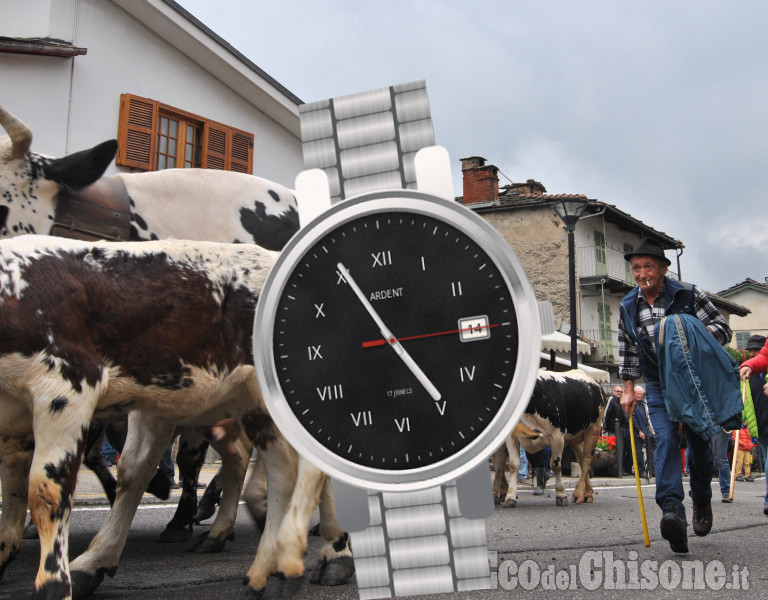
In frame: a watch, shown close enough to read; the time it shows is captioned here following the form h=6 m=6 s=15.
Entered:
h=4 m=55 s=15
